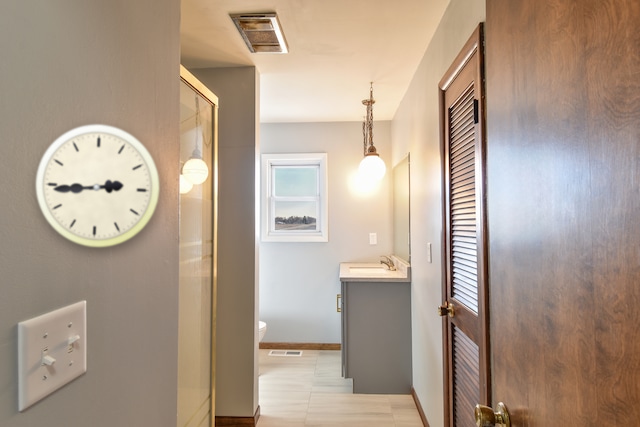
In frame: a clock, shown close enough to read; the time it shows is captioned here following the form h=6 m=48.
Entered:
h=2 m=44
